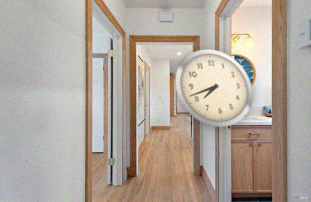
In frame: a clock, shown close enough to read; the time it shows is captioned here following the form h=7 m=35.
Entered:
h=7 m=42
